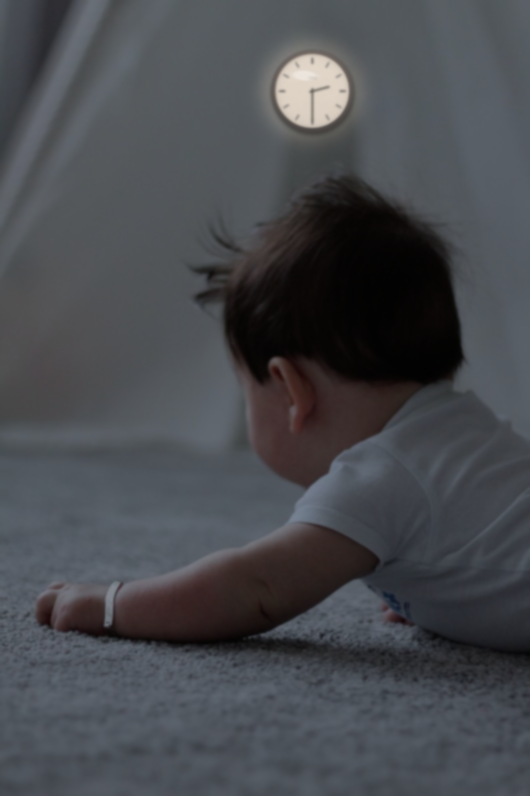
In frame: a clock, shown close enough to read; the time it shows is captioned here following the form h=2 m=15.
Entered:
h=2 m=30
